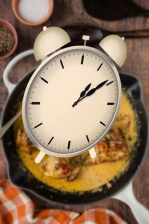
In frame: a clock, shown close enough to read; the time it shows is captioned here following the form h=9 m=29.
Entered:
h=1 m=9
